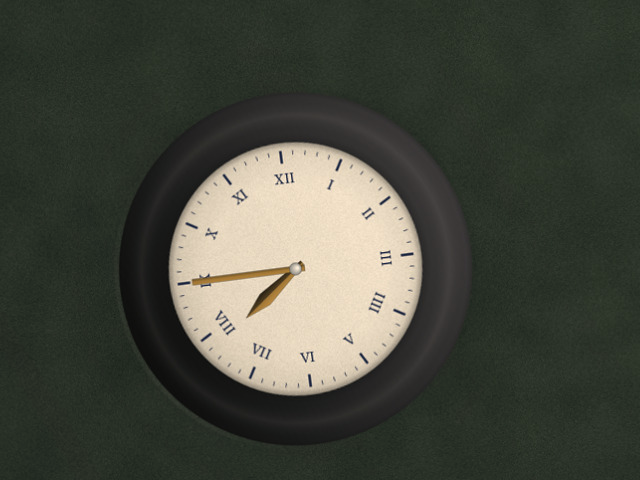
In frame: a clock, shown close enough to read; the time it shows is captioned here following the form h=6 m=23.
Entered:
h=7 m=45
